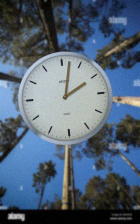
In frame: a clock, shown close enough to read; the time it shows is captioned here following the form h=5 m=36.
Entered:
h=2 m=2
